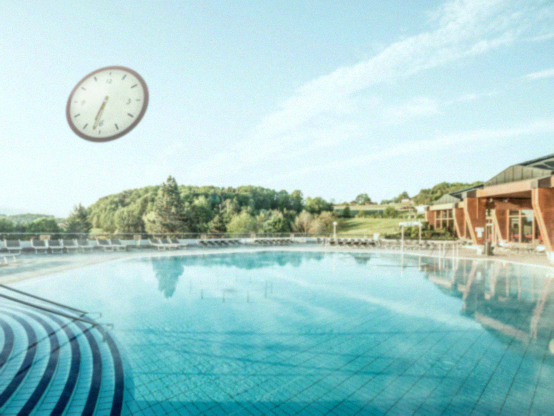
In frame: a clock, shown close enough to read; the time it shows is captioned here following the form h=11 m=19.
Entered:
h=6 m=32
